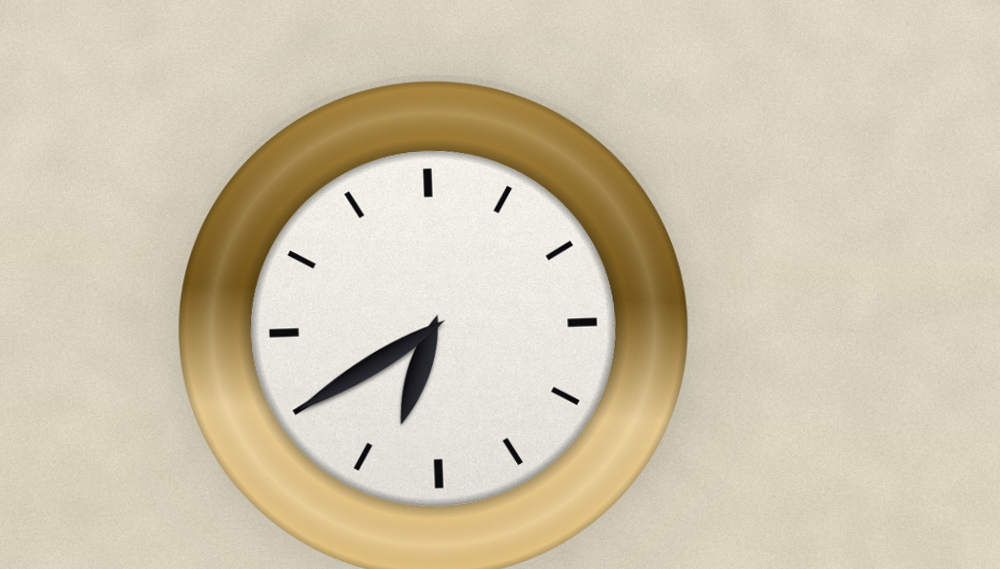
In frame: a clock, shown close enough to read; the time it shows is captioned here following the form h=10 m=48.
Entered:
h=6 m=40
